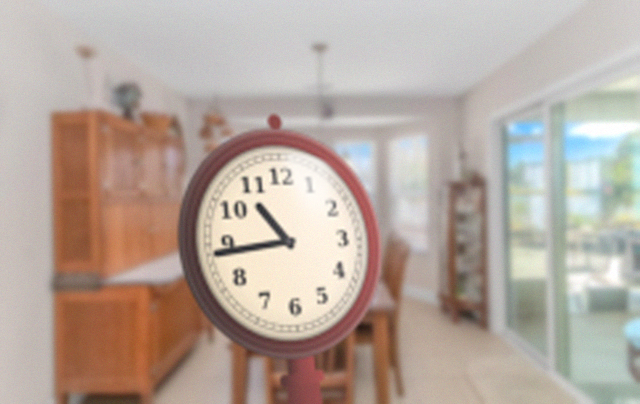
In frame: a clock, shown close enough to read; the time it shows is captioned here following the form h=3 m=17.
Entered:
h=10 m=44
